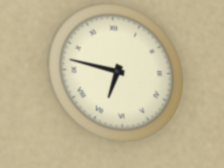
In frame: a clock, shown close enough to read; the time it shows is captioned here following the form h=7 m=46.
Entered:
h=6 m=47
